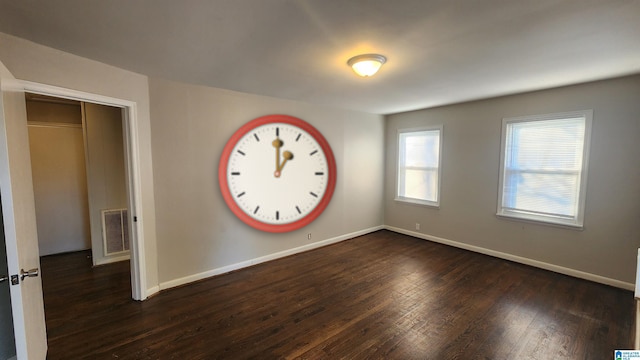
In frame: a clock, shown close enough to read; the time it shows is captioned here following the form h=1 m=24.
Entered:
h=1 m=0
